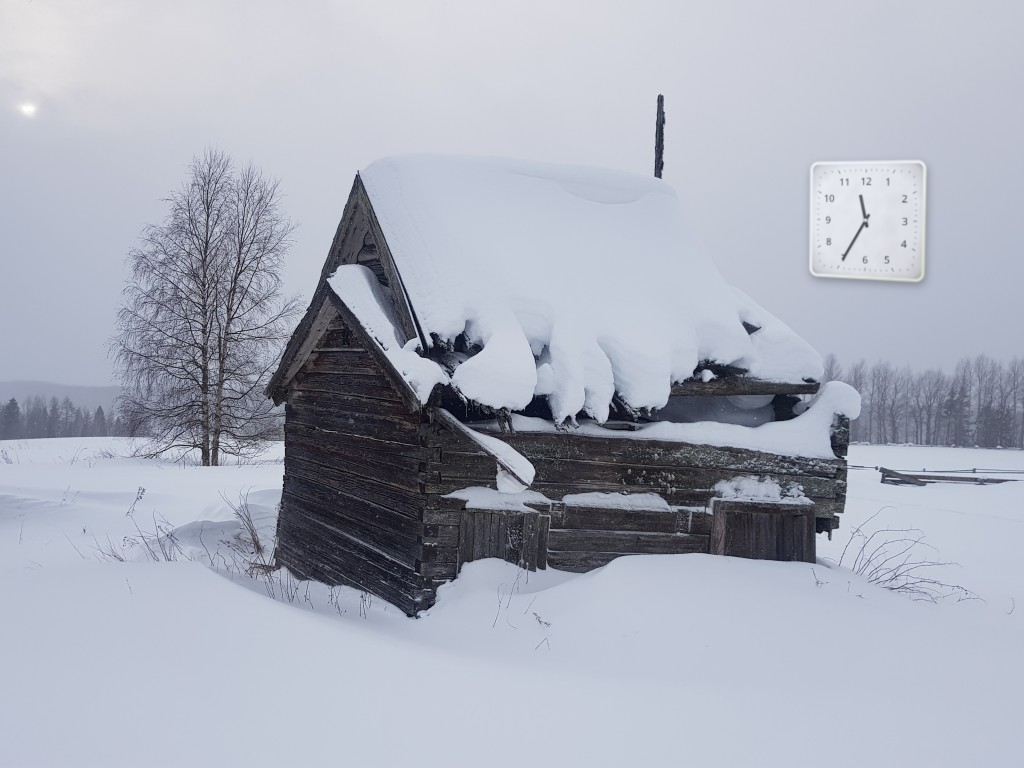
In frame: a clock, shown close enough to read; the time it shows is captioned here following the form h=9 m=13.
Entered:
h=11 m=35
